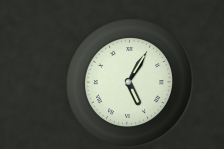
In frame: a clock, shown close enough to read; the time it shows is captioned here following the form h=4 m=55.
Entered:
h=5 m=5
